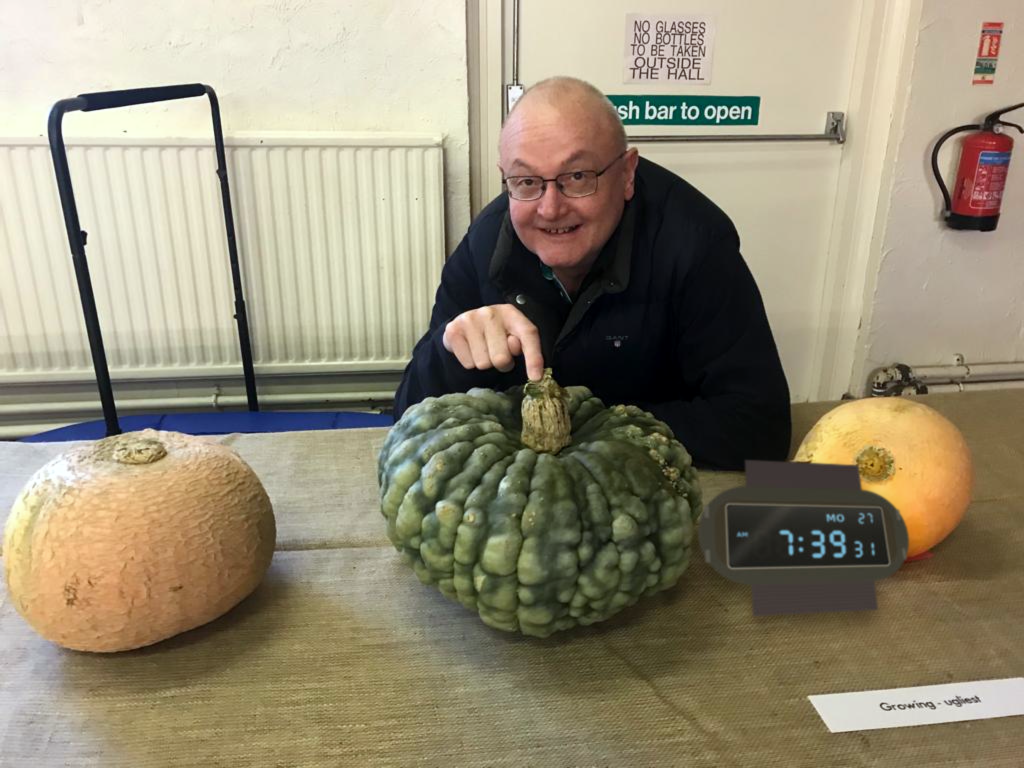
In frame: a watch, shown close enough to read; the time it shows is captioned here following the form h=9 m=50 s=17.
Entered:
h=7 m=39 s=31
